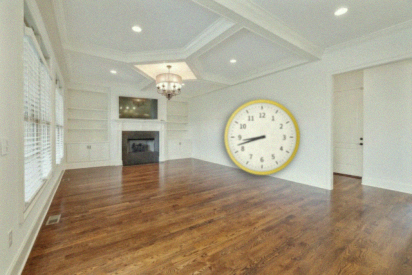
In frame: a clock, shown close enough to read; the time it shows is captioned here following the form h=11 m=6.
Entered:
h=8 m=42
